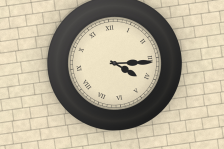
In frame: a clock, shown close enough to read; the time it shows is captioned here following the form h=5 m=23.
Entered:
h=4 m=16
